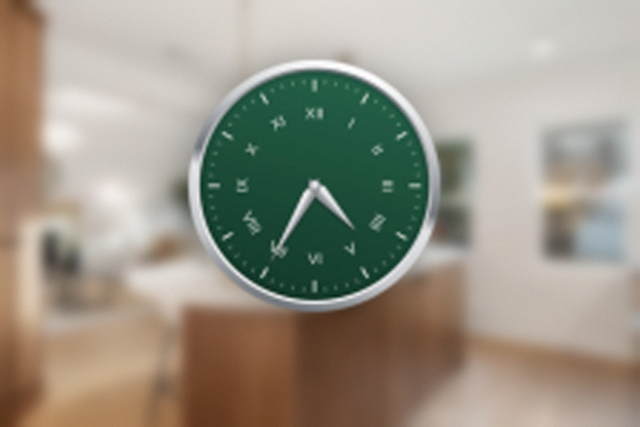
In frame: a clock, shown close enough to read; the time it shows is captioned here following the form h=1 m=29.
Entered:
h=4 m=35
